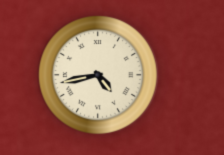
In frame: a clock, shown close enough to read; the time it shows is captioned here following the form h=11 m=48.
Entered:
h=4 m=43
